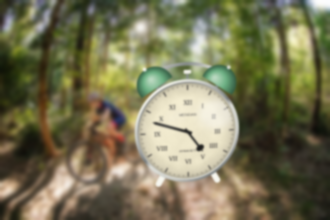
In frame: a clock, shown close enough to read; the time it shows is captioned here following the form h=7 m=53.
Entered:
h=4 m=48
